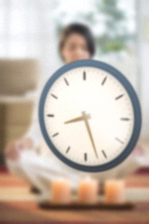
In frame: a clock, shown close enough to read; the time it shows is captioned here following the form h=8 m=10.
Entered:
h=8 m=27
